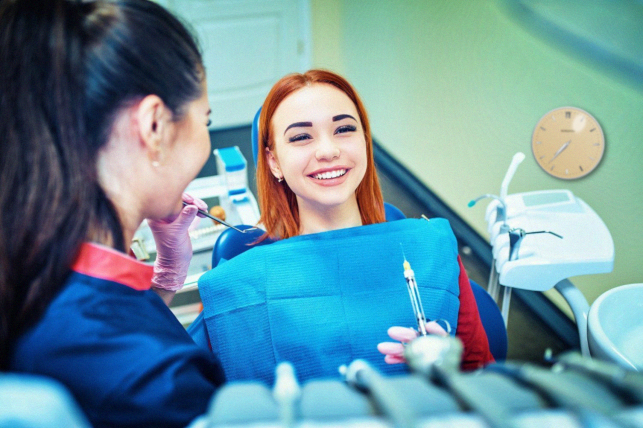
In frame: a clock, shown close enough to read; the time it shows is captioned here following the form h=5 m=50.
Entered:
h=7 m=37
